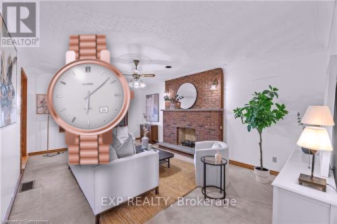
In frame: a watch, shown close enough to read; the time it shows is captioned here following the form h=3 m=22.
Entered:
h=6 m=8
